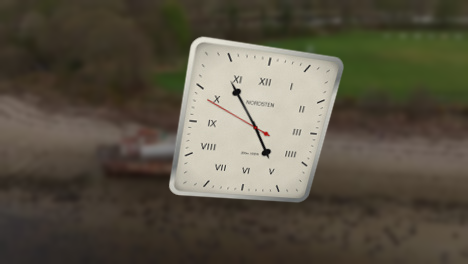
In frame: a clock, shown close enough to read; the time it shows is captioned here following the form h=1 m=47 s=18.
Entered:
h=4 m=53 s=49
